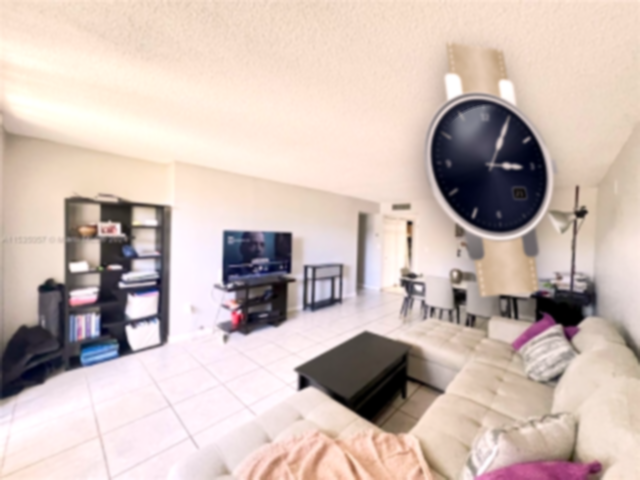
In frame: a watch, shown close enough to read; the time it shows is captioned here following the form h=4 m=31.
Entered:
h=3 m=5
